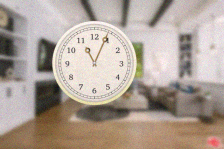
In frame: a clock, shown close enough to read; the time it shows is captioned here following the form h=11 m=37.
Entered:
h=11 m=4
